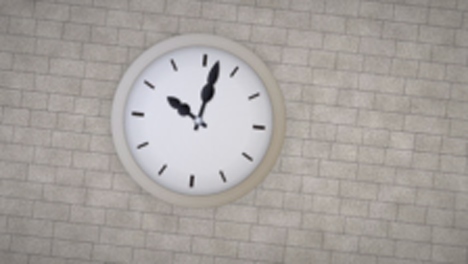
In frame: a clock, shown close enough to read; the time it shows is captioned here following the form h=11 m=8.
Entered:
h=10 m=2
